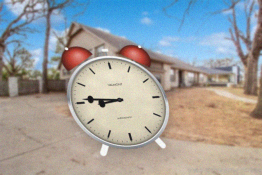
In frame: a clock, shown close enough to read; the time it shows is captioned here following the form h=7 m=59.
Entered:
h=8 m=46
